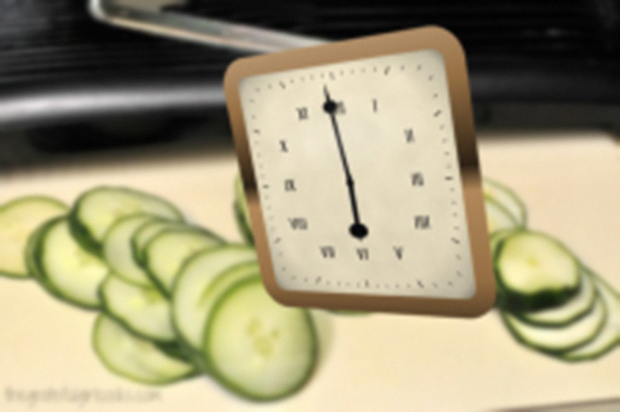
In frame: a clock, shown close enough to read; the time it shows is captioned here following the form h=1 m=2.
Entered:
h=5 m=59
